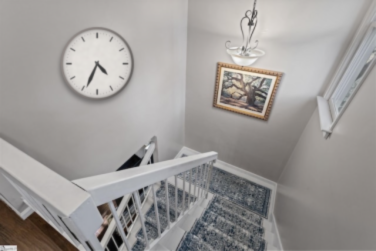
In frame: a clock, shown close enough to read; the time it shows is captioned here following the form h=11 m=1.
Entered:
h=4 m=34
